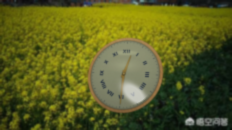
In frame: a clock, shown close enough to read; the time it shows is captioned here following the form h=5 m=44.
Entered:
h=12 m=30
